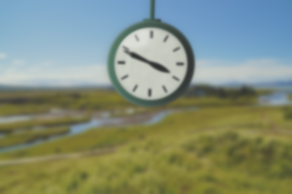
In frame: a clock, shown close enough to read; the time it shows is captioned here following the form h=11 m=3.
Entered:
h=3 m=49
